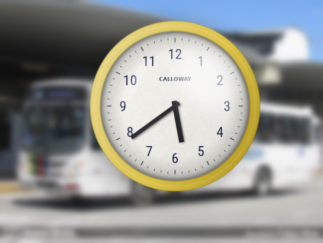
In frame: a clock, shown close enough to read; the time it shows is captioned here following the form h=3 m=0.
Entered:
h=5 m=39
